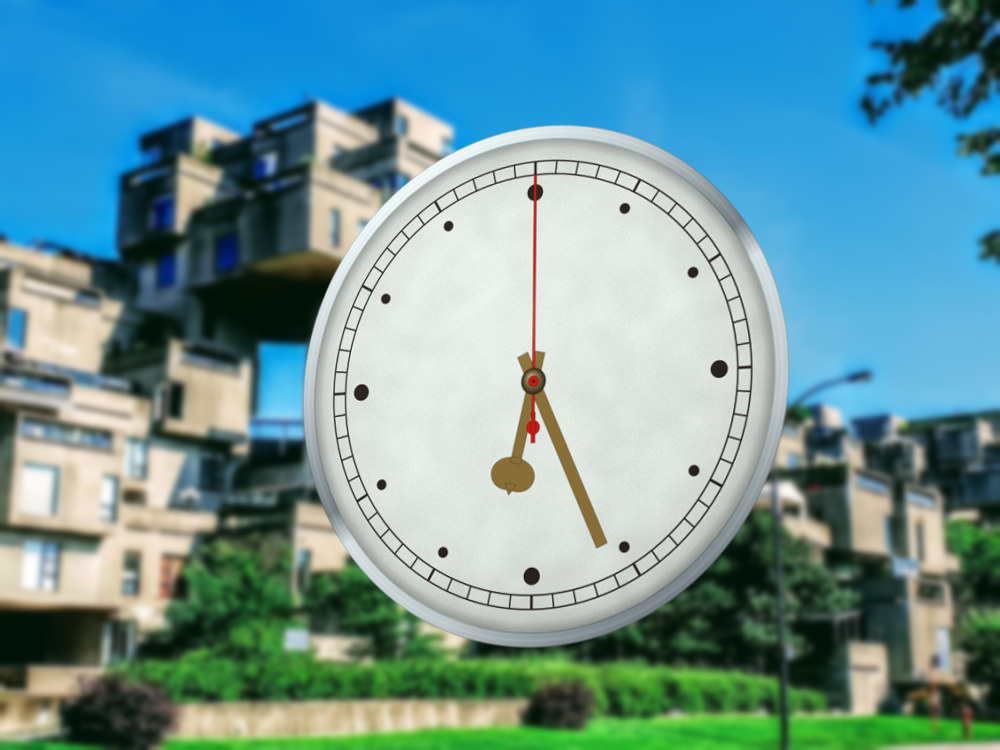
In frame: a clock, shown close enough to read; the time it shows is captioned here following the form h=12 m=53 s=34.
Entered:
h=6 m=26 s=0
